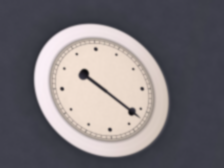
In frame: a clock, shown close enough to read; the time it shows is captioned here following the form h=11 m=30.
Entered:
h=10 m=22
